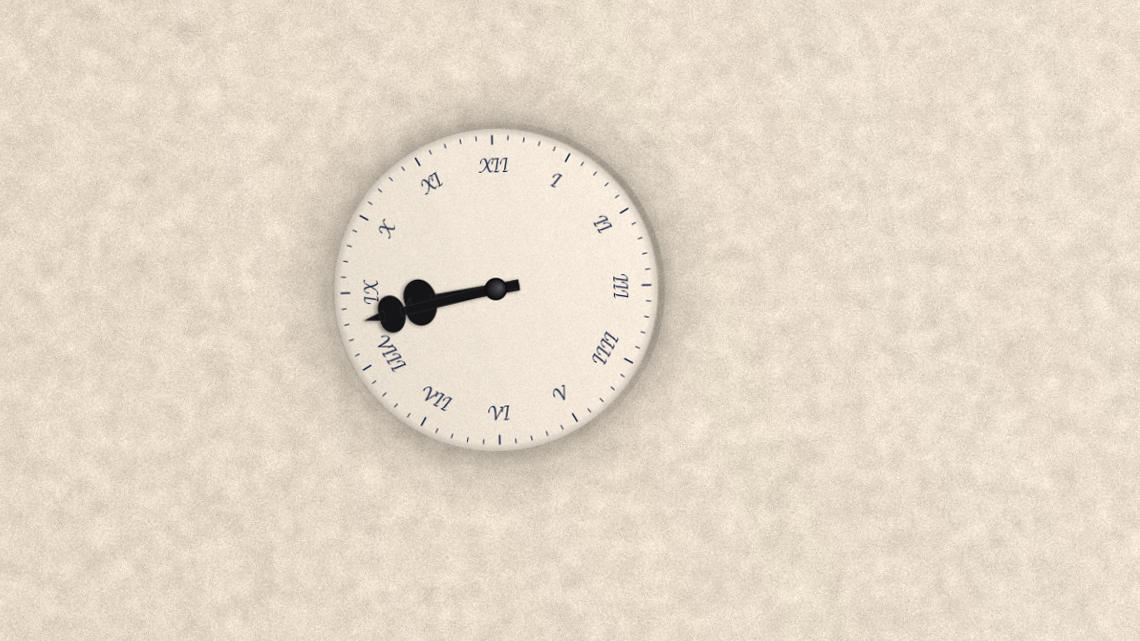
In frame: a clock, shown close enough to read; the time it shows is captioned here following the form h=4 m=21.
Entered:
h=8 m=43
